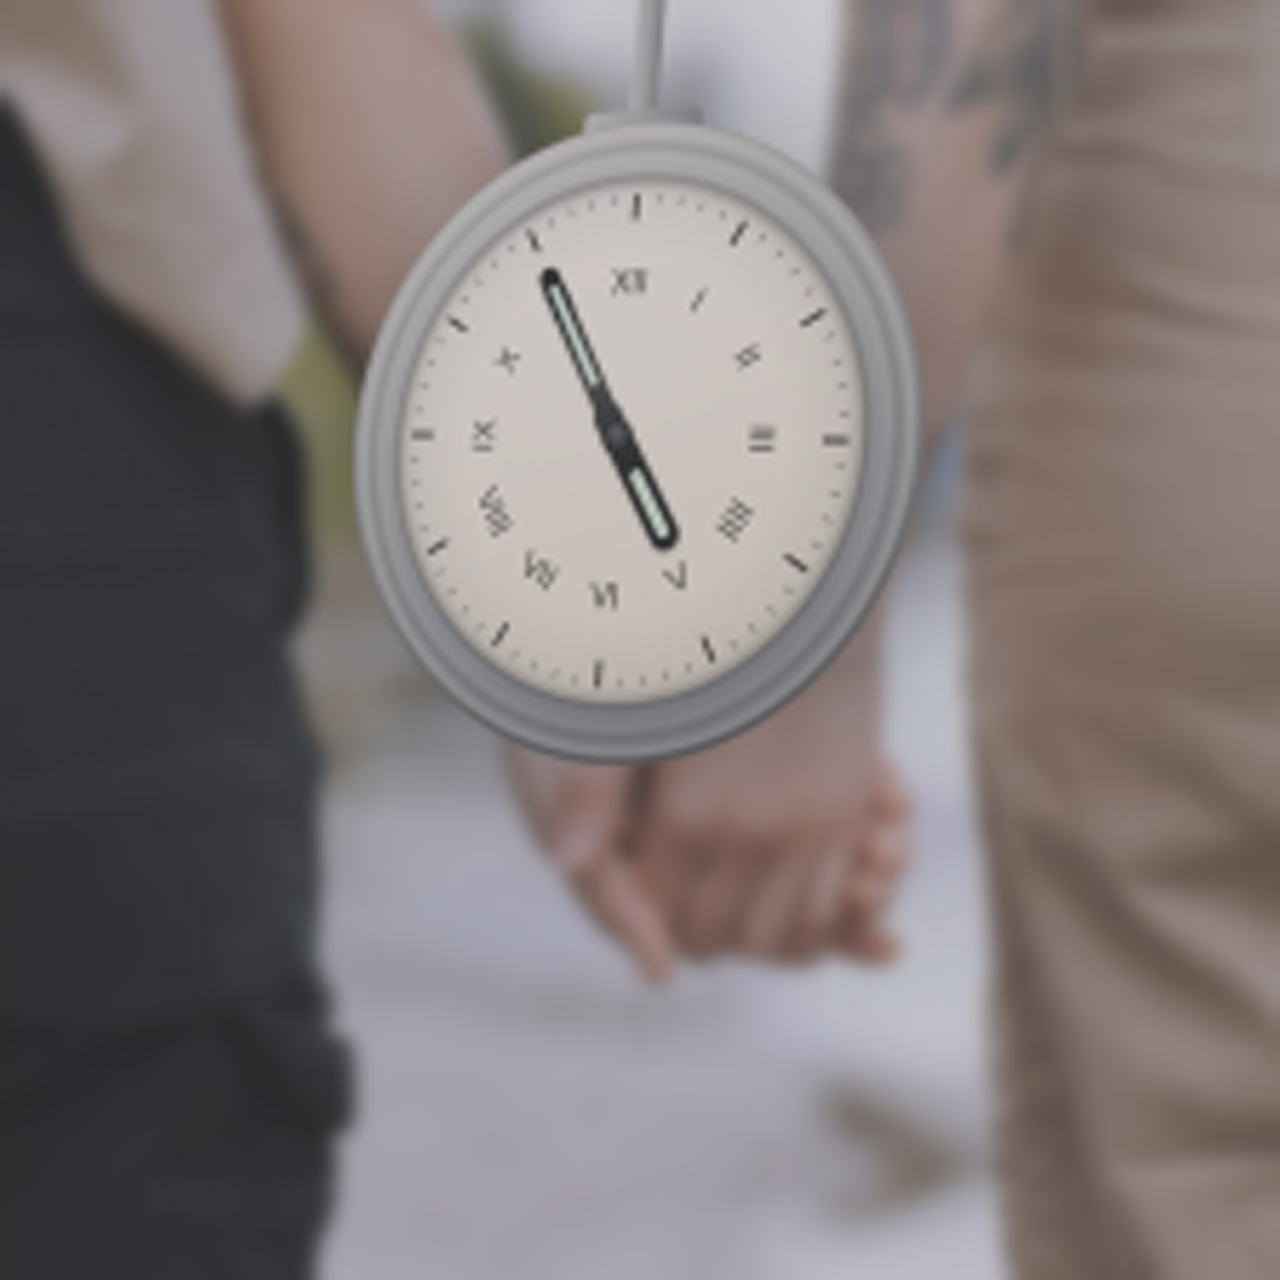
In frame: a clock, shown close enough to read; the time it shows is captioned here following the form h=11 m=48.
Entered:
h=4 m=55
